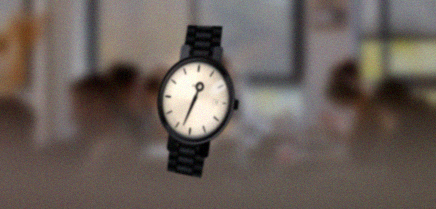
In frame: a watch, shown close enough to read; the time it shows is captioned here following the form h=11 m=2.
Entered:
h=12 m=33
